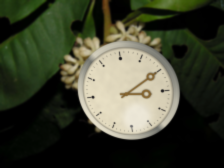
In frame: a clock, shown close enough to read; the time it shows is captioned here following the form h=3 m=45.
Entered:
h=3 m=10
